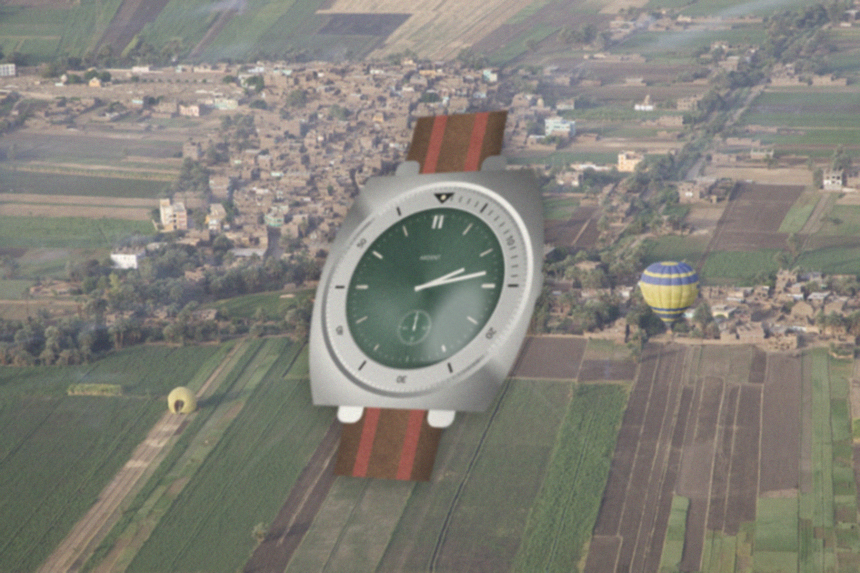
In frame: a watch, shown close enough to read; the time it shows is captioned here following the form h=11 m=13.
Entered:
h=2 m=13
